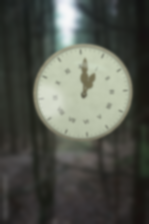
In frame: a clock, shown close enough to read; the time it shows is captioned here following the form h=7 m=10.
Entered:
h=1 m=1
